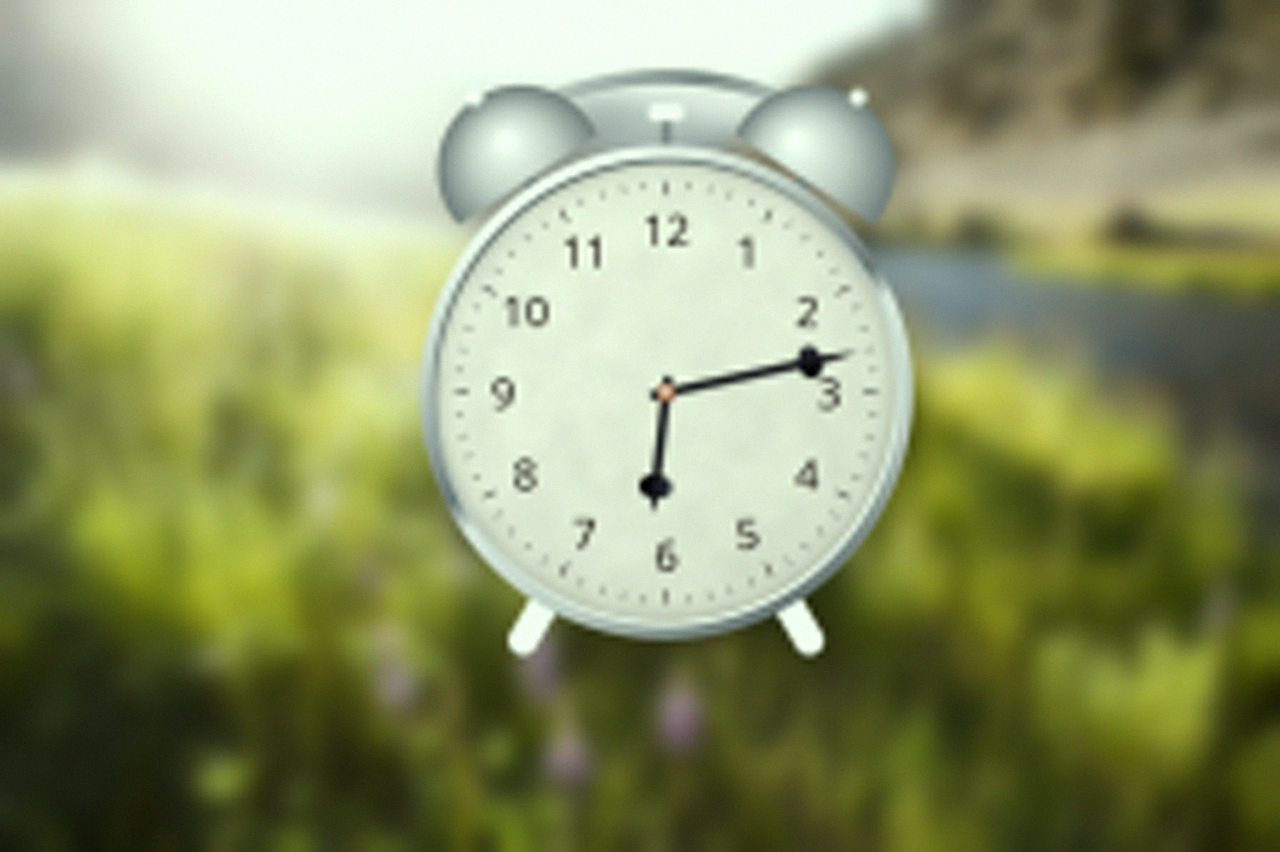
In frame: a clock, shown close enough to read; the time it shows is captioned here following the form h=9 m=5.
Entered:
h=6 m=13
